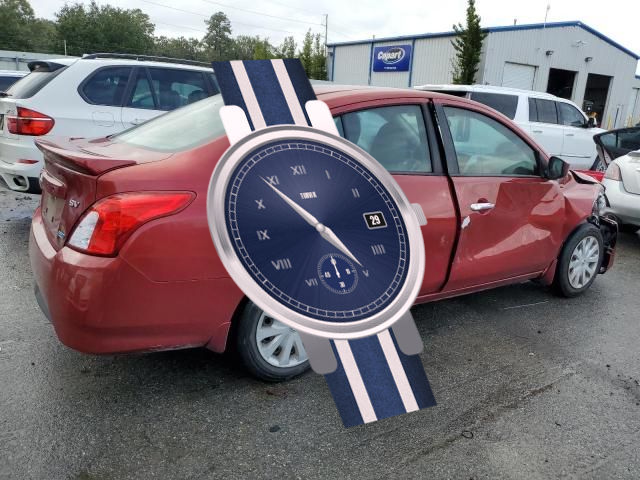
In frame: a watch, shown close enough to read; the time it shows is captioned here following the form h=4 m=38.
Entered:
h=4 m=54
